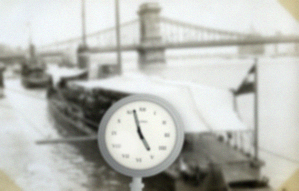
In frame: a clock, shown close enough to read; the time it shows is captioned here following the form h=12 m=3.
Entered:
h=4 m=57
